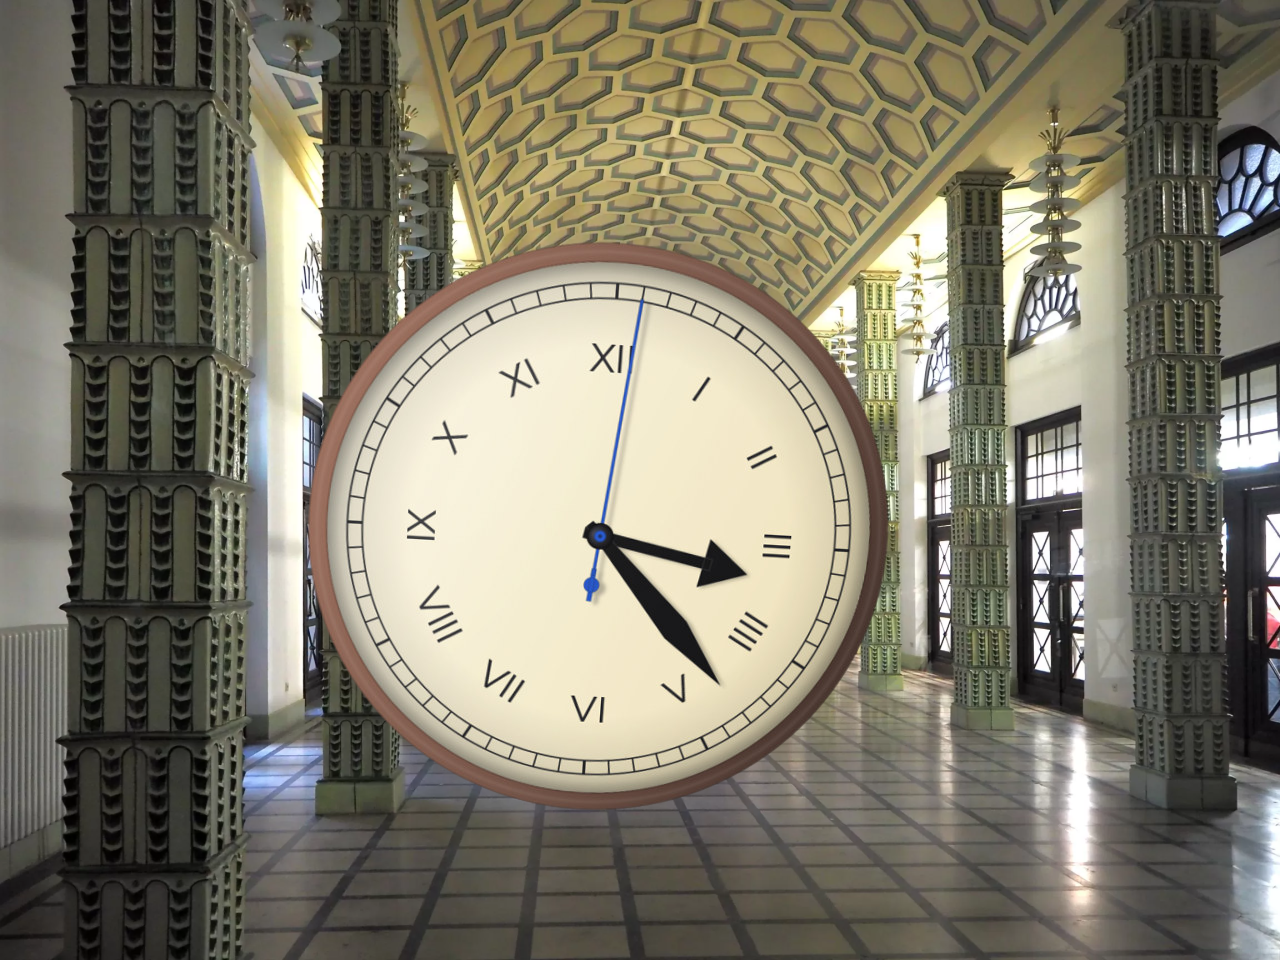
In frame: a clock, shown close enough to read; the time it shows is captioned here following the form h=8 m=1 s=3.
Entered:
h=3 m=23 s=1
